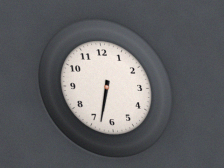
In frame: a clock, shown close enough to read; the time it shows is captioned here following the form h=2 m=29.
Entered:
h=6 m=33
